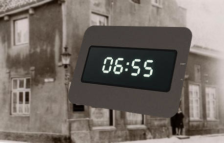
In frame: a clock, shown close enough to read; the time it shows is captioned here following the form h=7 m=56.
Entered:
h=6 m=55
